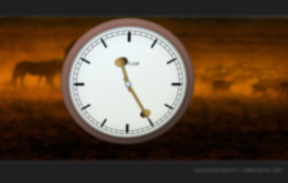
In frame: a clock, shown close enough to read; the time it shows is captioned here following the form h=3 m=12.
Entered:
h=11 m=25
